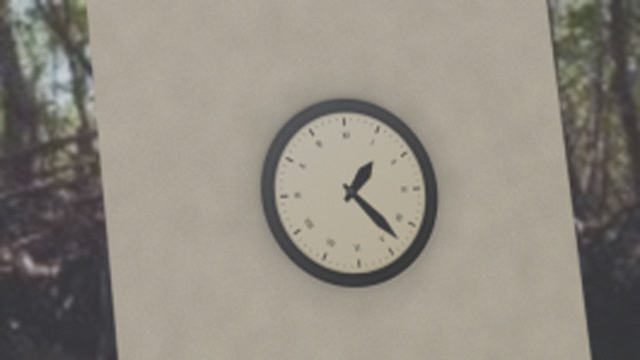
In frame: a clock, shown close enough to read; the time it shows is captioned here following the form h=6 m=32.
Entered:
h=1 m=23
